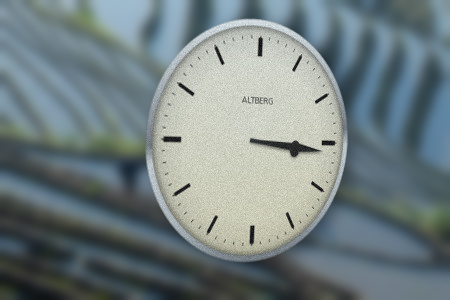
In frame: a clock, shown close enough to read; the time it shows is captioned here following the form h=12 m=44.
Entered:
h=3 m=16
